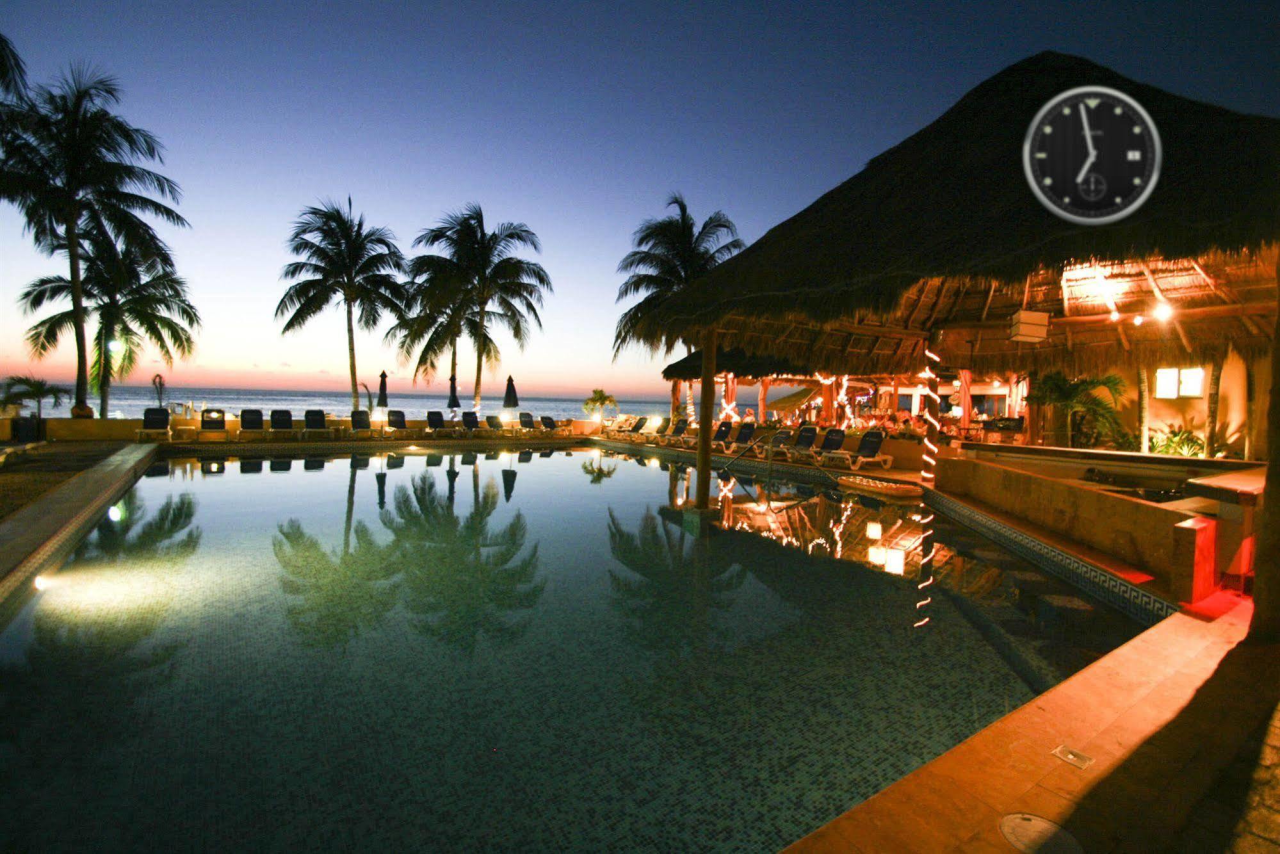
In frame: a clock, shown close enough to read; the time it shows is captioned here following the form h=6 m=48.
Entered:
h=6 m=58
